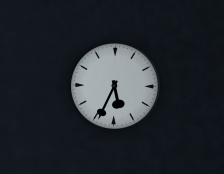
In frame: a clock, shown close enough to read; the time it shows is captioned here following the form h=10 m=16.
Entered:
h=5 m=34
